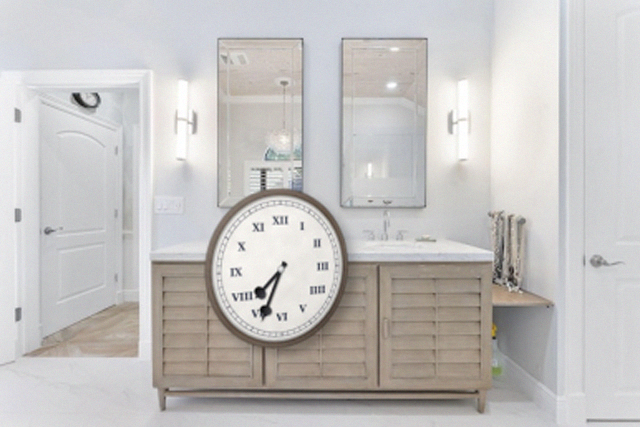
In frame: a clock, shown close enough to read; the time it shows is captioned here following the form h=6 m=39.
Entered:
h=7 m=34
